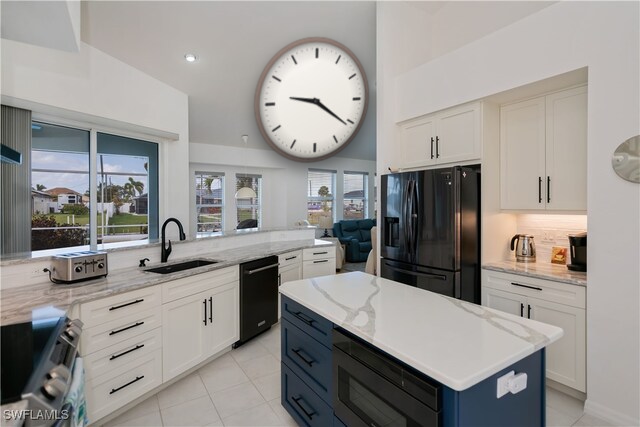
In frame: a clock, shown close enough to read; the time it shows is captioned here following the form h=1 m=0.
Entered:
h=9 m=21
